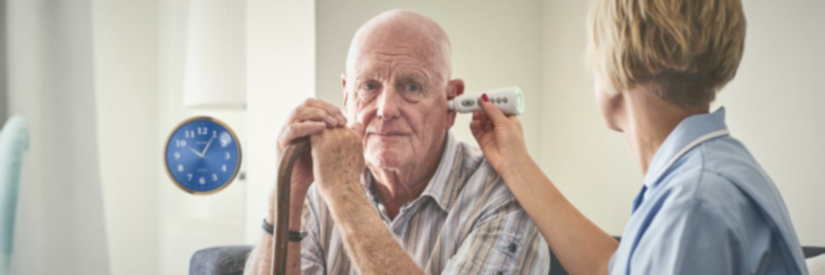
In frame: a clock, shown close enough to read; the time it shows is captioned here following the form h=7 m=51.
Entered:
h=10 m=5
